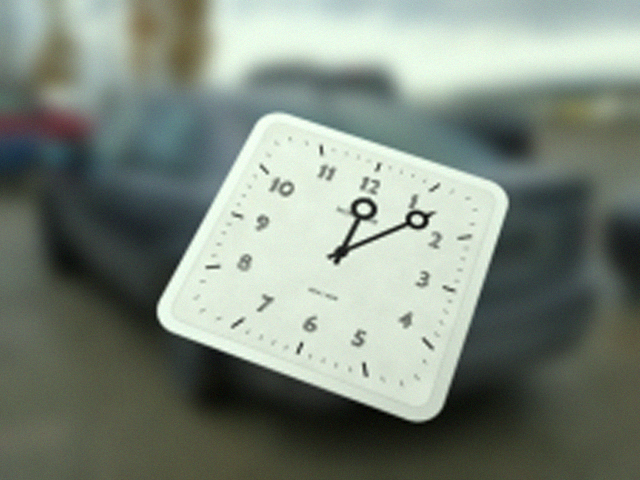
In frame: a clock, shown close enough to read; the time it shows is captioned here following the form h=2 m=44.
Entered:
h=12 m=7
